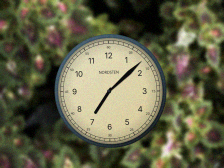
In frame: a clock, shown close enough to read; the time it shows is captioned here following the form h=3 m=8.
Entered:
h=7 m=8
